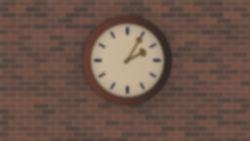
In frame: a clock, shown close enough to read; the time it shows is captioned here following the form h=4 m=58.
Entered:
h=2 m=5
